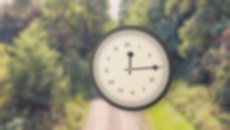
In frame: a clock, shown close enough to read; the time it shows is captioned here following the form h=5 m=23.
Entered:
h=12 m=15
